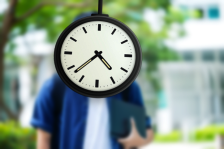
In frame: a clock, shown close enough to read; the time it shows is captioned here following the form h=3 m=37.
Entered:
h=4 m=38
